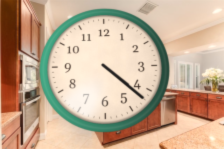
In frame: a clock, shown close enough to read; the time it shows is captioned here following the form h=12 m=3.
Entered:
h=4 m=22
